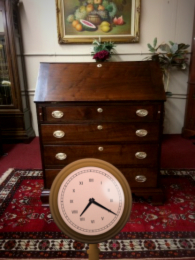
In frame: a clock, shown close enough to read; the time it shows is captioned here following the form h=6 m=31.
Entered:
h=7 m=20
